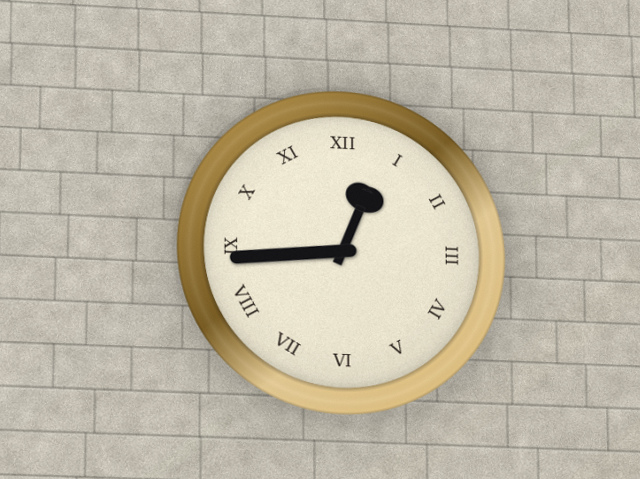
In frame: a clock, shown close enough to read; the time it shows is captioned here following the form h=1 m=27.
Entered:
h=12 m=44
